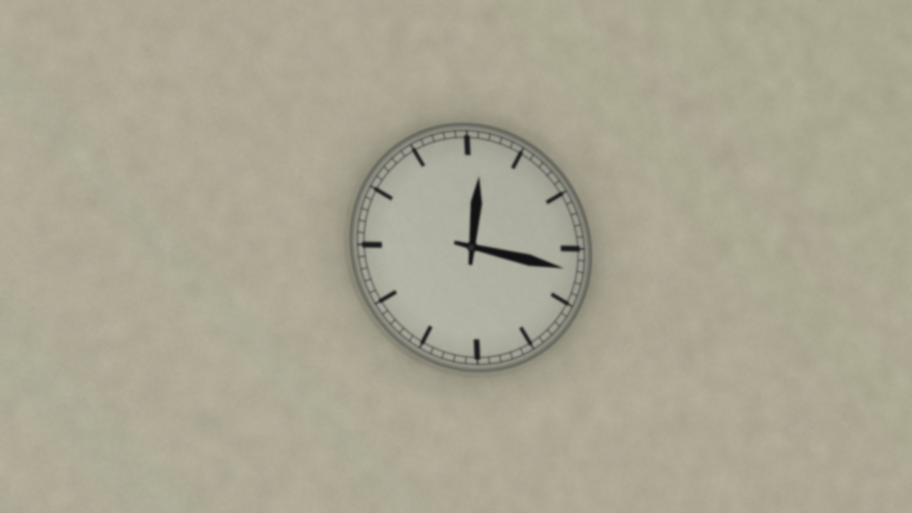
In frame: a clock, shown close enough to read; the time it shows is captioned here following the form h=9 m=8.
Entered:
h=12 m=17
